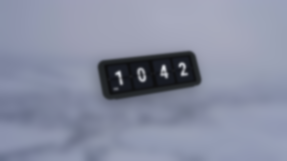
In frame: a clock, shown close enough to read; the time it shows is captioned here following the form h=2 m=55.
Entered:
h=10 m=42
